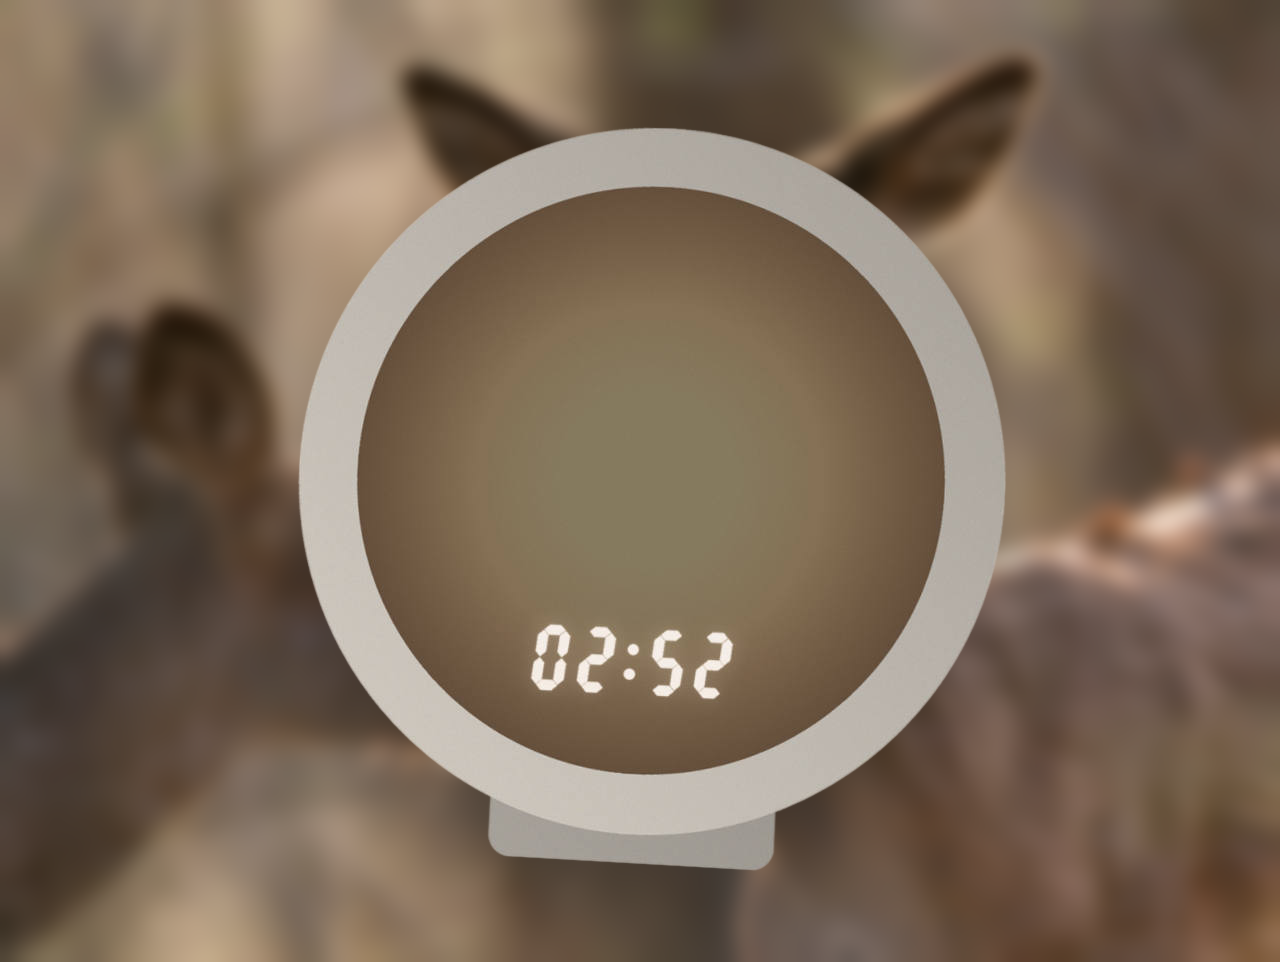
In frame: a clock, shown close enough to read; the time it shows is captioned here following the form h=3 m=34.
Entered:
h=2 m=52
